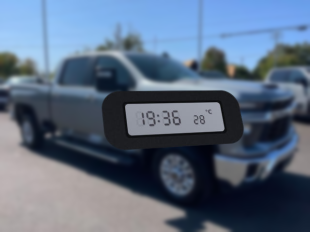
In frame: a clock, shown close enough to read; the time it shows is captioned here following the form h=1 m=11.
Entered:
h=19 m=36
